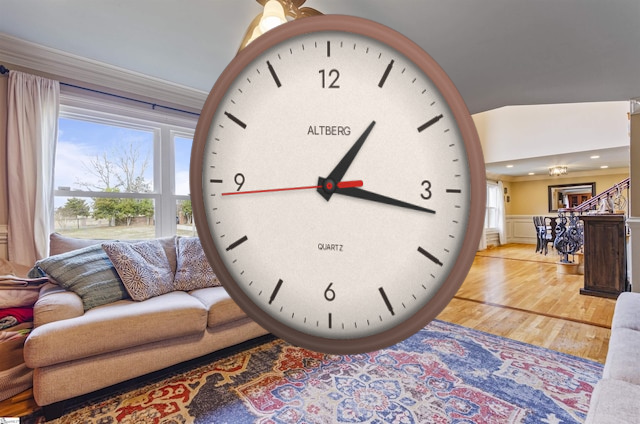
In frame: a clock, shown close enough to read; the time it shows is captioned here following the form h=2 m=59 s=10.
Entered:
h=1 m=16 s=44
